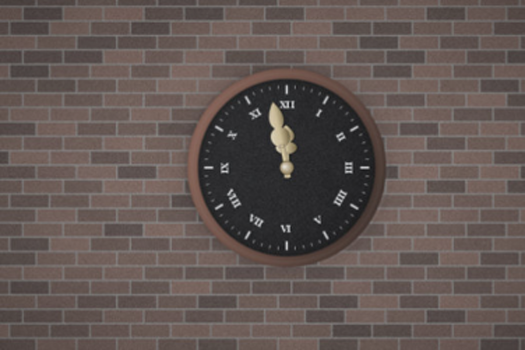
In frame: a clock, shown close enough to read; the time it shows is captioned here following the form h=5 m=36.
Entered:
h=11 m=58
